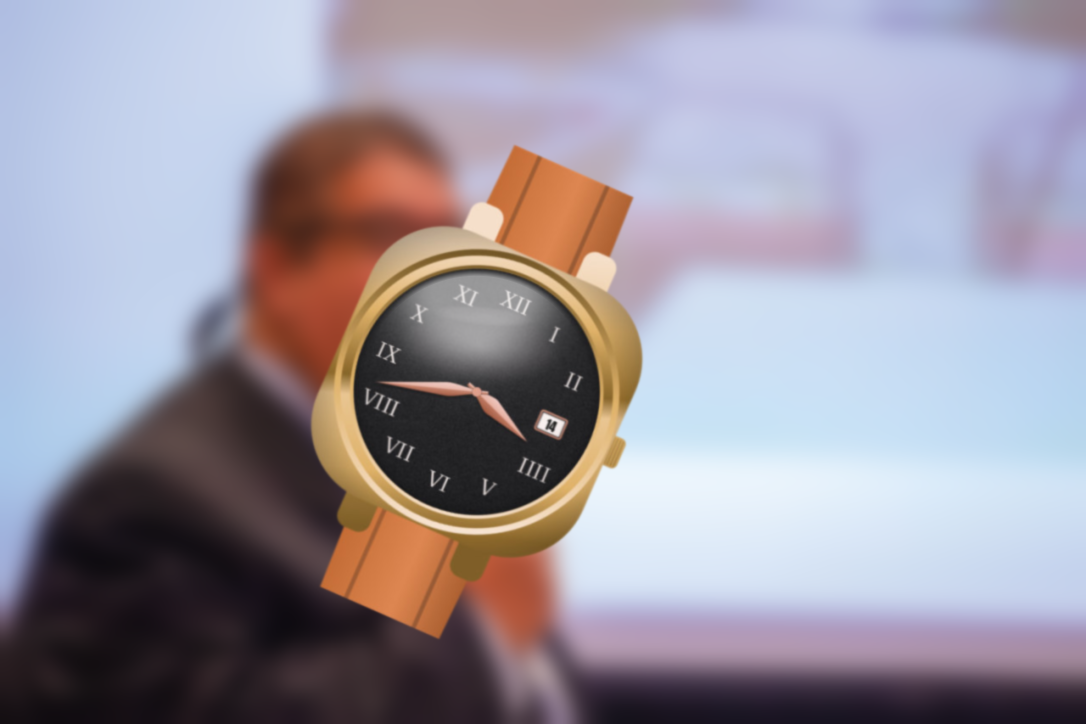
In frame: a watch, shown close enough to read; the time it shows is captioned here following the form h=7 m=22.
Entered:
h=3 m=42
